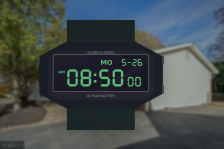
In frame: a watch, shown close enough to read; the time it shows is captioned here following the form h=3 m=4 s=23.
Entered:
h=8 m=50 s=0
